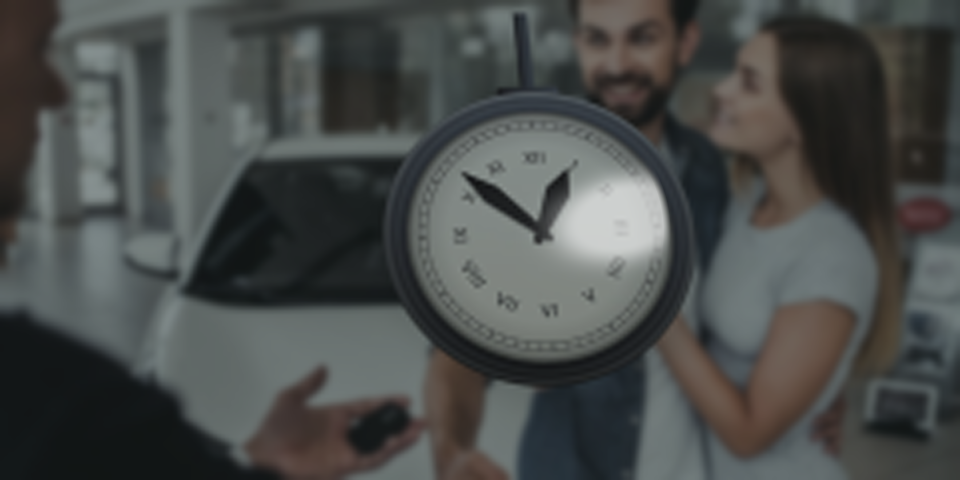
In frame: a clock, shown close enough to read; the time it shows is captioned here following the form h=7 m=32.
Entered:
h=12 m=52
